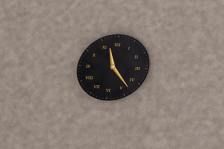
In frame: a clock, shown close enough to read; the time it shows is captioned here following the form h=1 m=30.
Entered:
h=11 m=23
